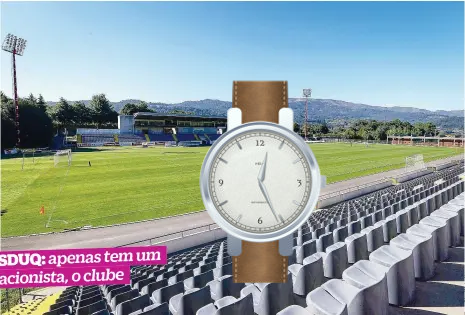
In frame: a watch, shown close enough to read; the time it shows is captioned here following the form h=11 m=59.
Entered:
h=12 m=26
